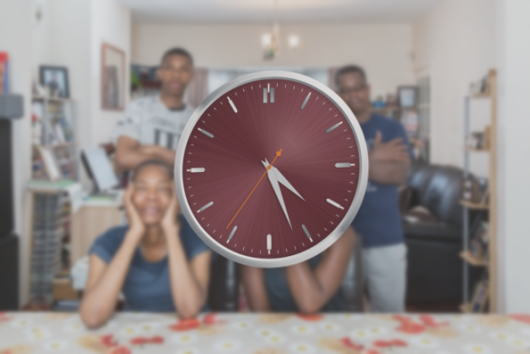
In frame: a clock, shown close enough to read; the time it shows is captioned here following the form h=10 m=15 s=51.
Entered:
h=4 m=26 s=36
